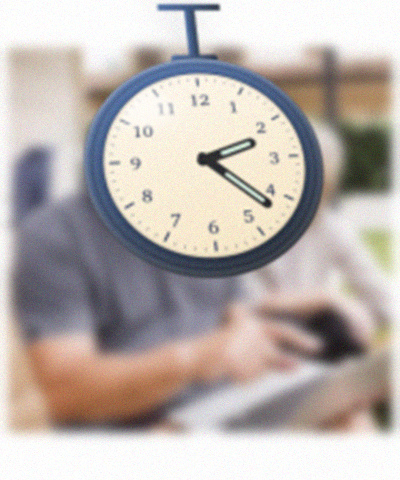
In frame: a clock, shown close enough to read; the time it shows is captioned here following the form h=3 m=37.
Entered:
h=2 m=22
